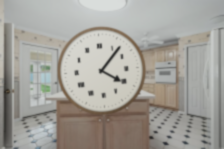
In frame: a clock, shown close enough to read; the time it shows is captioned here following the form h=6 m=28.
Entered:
h=4 m=7
